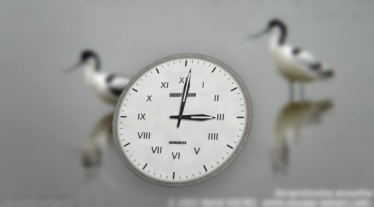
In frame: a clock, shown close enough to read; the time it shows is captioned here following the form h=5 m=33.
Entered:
h=3 m=1
